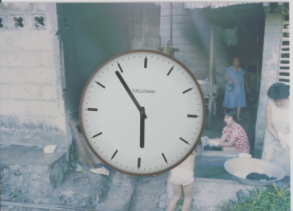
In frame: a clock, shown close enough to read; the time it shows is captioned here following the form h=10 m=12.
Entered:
h=5 m=54
